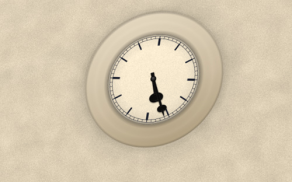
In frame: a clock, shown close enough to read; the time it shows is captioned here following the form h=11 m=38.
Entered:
h=5 m=26
